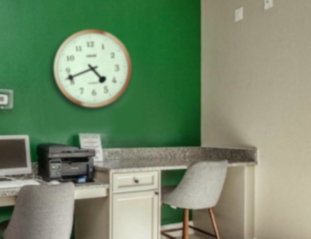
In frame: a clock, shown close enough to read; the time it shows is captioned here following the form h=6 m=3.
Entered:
h=4 m=42
